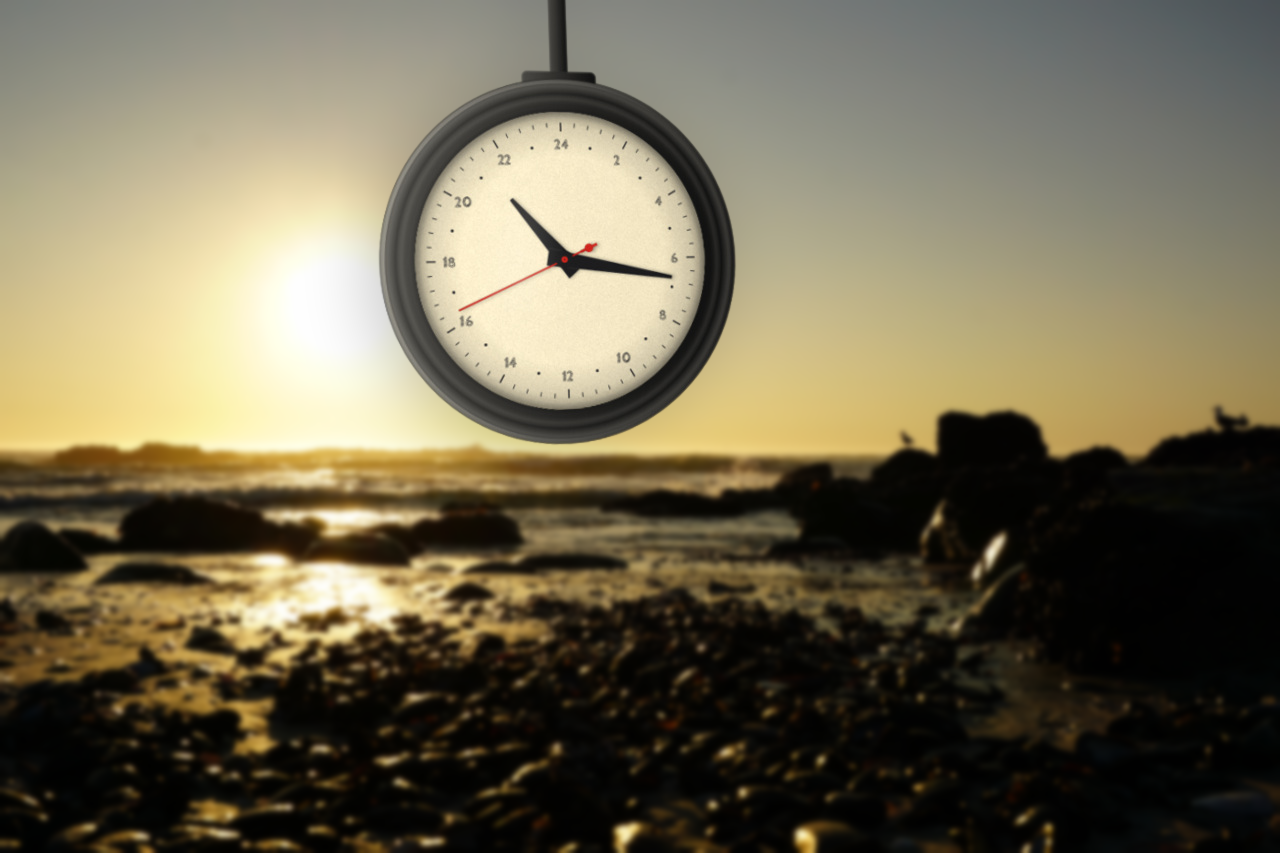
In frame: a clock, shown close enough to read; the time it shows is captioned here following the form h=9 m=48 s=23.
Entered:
h=21 m=16 s=41
